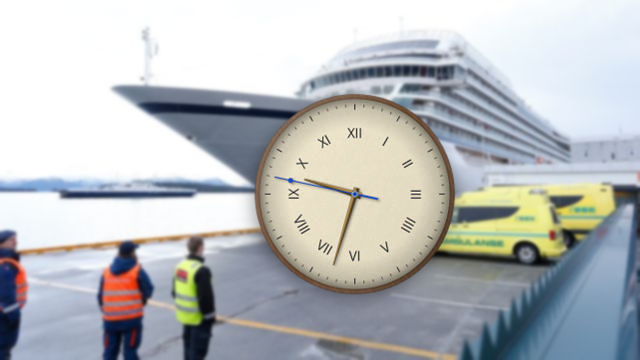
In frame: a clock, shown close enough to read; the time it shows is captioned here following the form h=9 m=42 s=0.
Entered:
h=9 m=32 s=47
